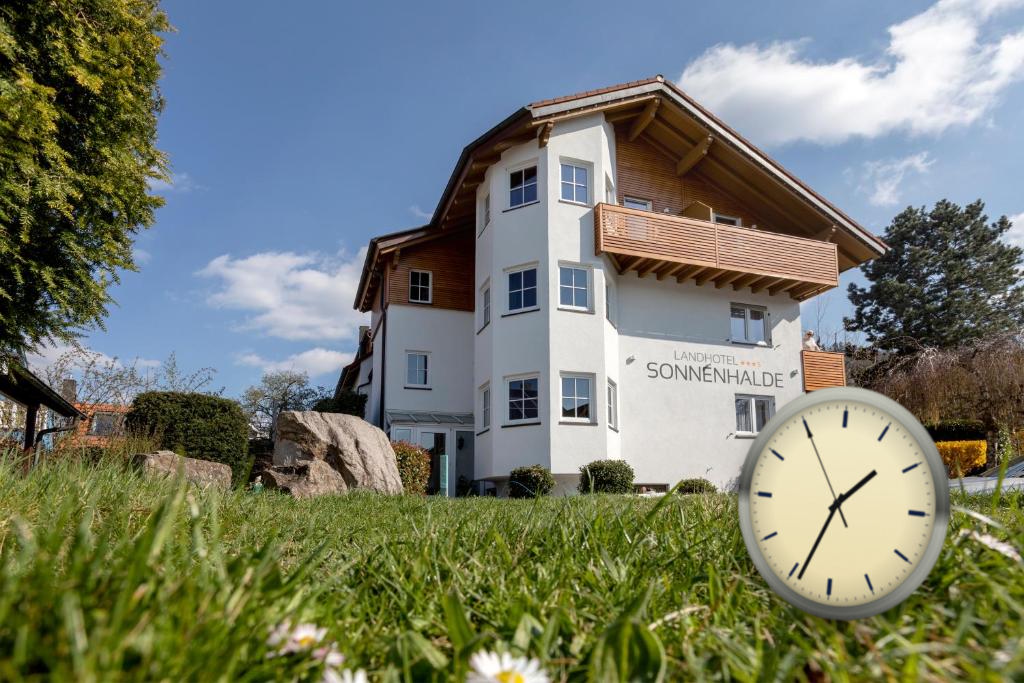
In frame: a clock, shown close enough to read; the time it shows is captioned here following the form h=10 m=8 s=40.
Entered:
h=1 m=33 s=55
